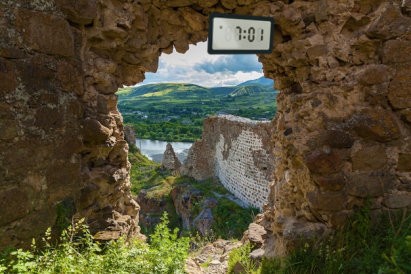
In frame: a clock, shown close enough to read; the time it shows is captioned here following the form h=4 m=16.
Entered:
h=7 m=1
